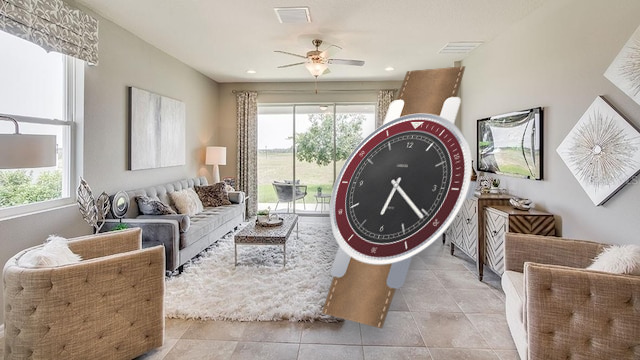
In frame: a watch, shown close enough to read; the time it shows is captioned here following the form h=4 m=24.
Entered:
h=6 m=21
